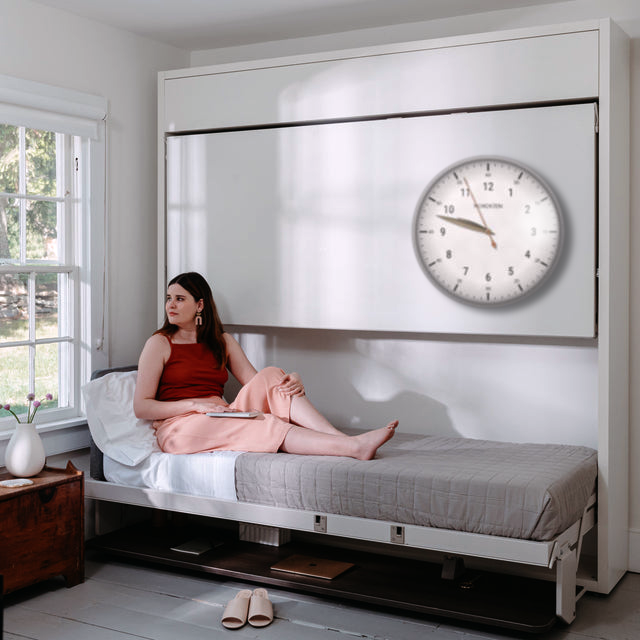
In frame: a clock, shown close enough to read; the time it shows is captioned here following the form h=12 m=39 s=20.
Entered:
h=9 m=47 s=56
